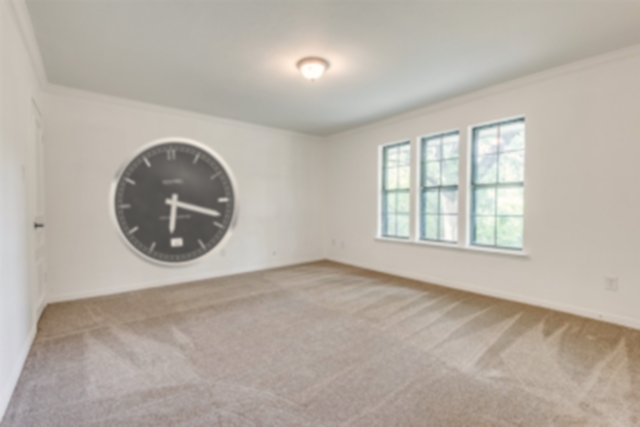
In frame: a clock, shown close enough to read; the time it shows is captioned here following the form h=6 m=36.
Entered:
h=6 m=18
